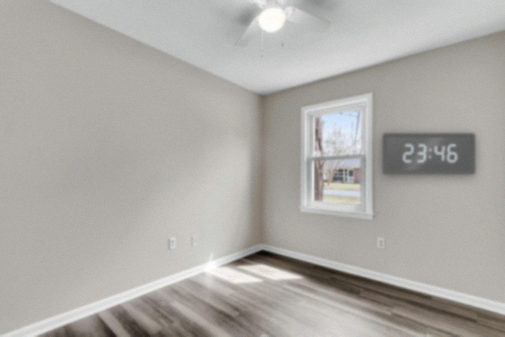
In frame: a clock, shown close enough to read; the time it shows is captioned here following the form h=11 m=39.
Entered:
h=23 m=46
